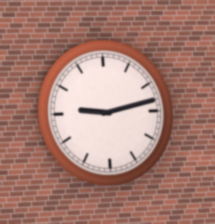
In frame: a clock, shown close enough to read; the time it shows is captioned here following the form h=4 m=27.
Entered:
h=9 m=13
